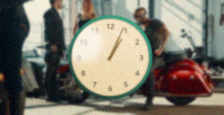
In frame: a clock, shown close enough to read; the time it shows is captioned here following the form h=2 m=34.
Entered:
h=1 m=4
